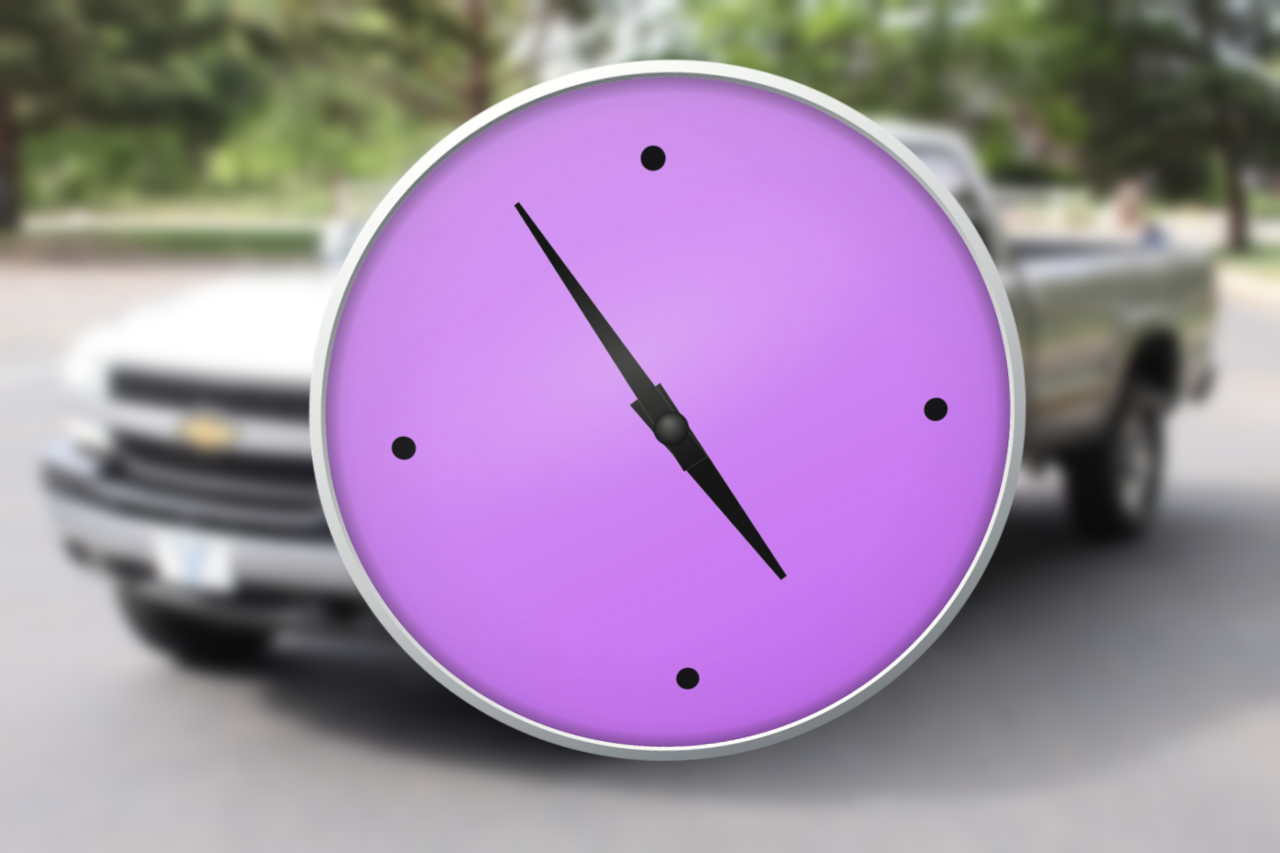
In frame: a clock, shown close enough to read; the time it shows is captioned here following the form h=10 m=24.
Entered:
h=4 m=55
